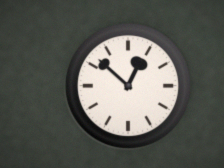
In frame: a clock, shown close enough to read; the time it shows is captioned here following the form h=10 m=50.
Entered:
h=12 m=52
